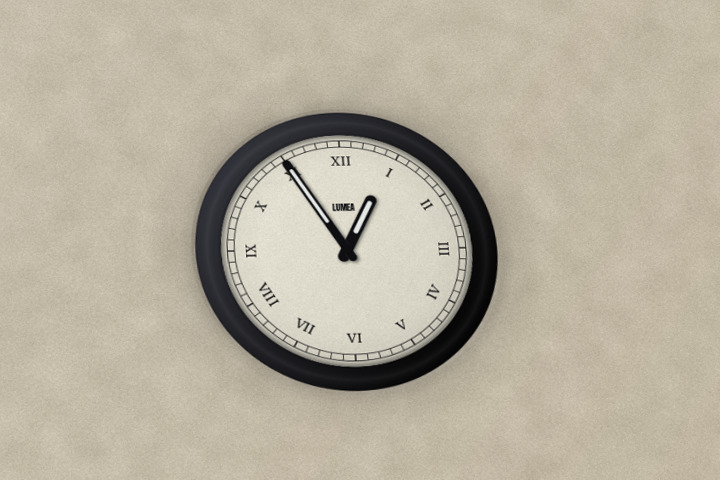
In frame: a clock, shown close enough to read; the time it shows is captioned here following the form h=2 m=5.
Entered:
h=12 m=55
